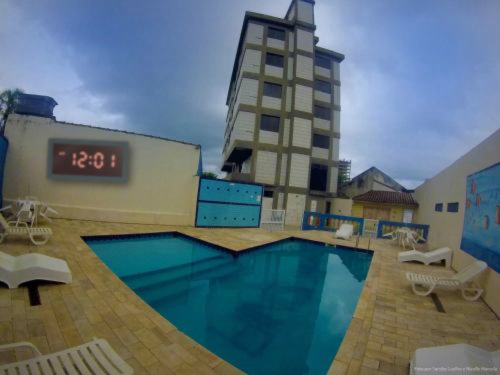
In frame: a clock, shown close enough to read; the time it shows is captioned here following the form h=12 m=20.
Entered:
h=12 m=1
